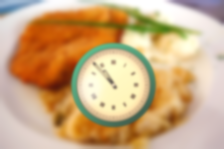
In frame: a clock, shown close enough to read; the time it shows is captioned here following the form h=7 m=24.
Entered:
h=10 m=53
